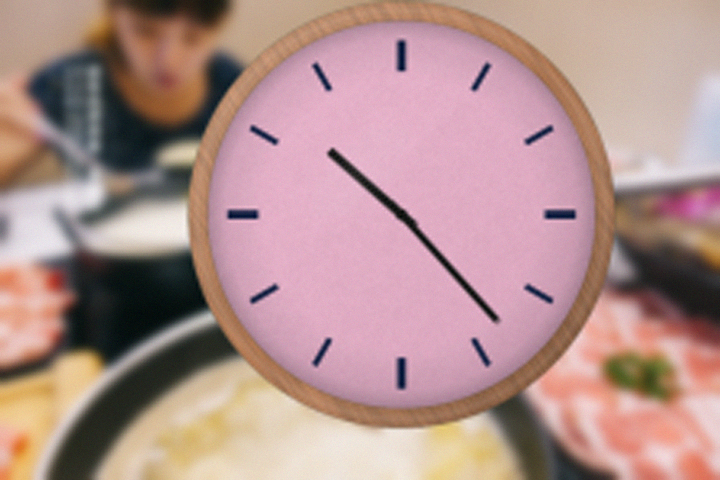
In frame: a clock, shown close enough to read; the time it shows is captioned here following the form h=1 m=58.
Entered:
h=10 m=23
